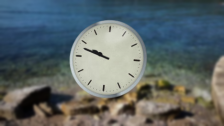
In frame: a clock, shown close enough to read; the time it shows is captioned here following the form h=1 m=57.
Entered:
h=9 m=48
